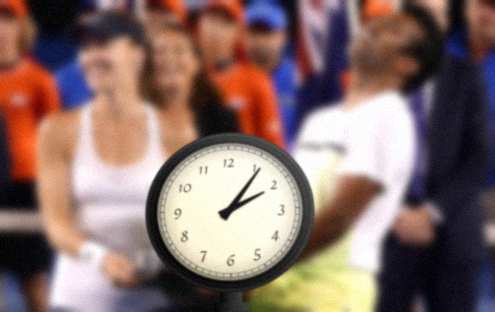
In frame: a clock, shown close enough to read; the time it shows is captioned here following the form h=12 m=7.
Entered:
h=2 m=6
